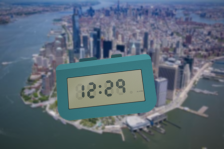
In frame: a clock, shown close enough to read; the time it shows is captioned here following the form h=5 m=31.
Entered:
h=12 m=29
